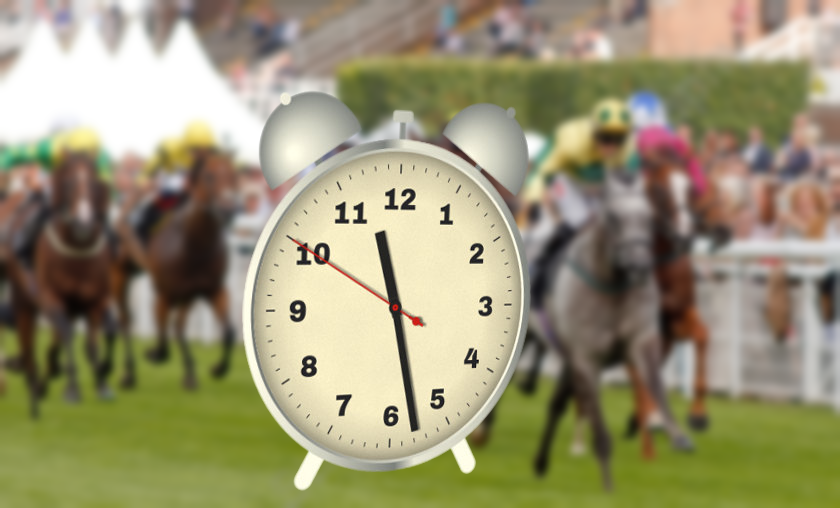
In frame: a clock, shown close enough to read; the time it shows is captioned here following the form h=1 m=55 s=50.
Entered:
h=11 m=27 s=50
